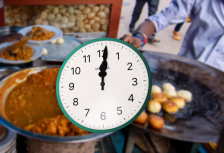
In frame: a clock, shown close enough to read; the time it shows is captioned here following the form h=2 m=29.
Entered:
h=12 m=1
